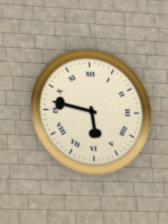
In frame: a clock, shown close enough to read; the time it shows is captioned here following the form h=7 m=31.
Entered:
h=5 m=47
